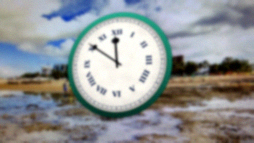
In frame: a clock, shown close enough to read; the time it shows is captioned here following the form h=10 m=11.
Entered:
h=11 m=51
